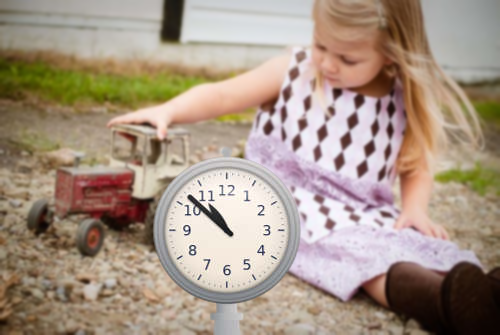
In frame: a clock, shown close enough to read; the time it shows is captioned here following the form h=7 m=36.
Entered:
h=10 m=52
